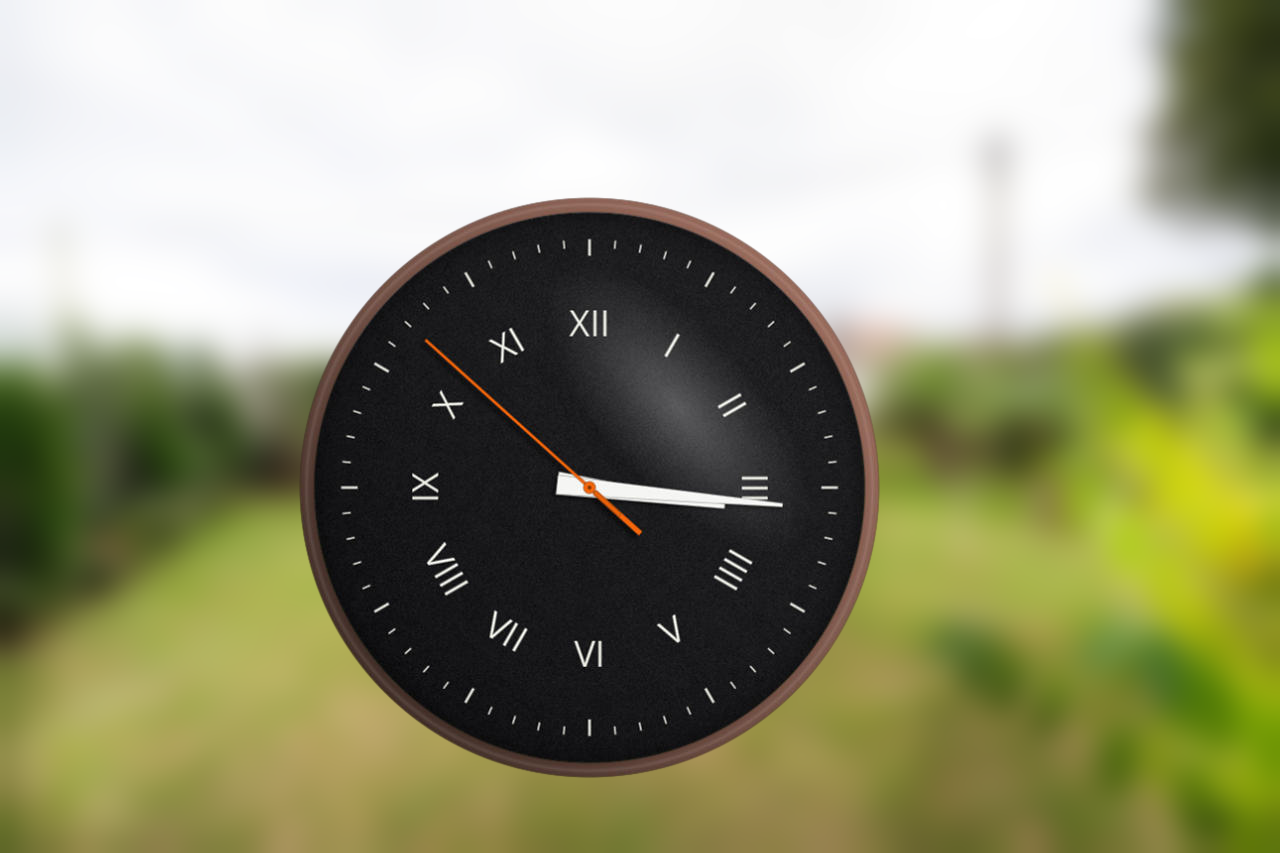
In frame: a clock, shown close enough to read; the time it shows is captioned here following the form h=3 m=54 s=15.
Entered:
h=3 m=15 s=52
